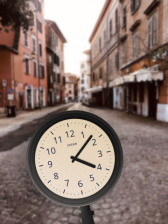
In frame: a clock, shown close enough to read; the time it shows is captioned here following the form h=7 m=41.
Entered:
h=4 m=8
